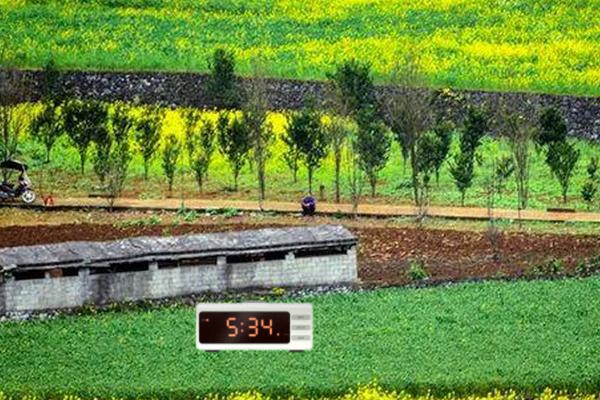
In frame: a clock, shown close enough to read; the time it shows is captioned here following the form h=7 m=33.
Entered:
h=5 m=34
